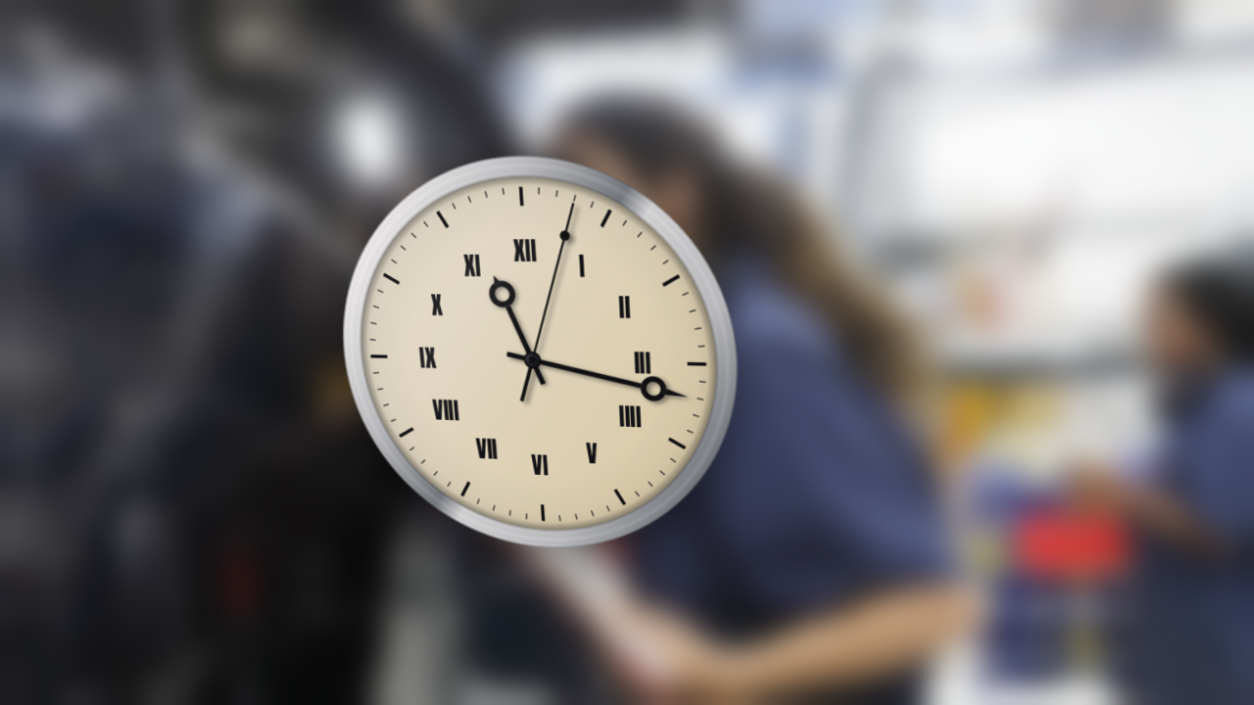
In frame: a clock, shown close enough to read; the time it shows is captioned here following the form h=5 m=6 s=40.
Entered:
h=11 m=17 s=3
